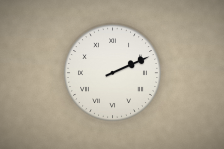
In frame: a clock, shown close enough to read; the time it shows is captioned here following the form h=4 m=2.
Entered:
h=2 m=11
